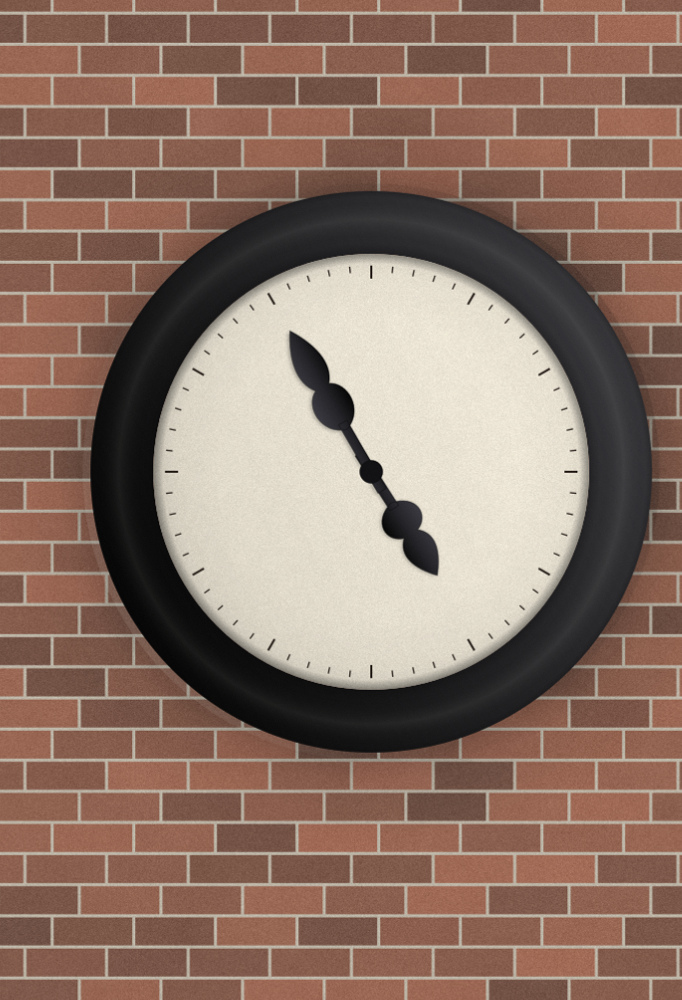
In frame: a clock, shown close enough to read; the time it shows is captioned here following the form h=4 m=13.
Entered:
h=4 m=55
